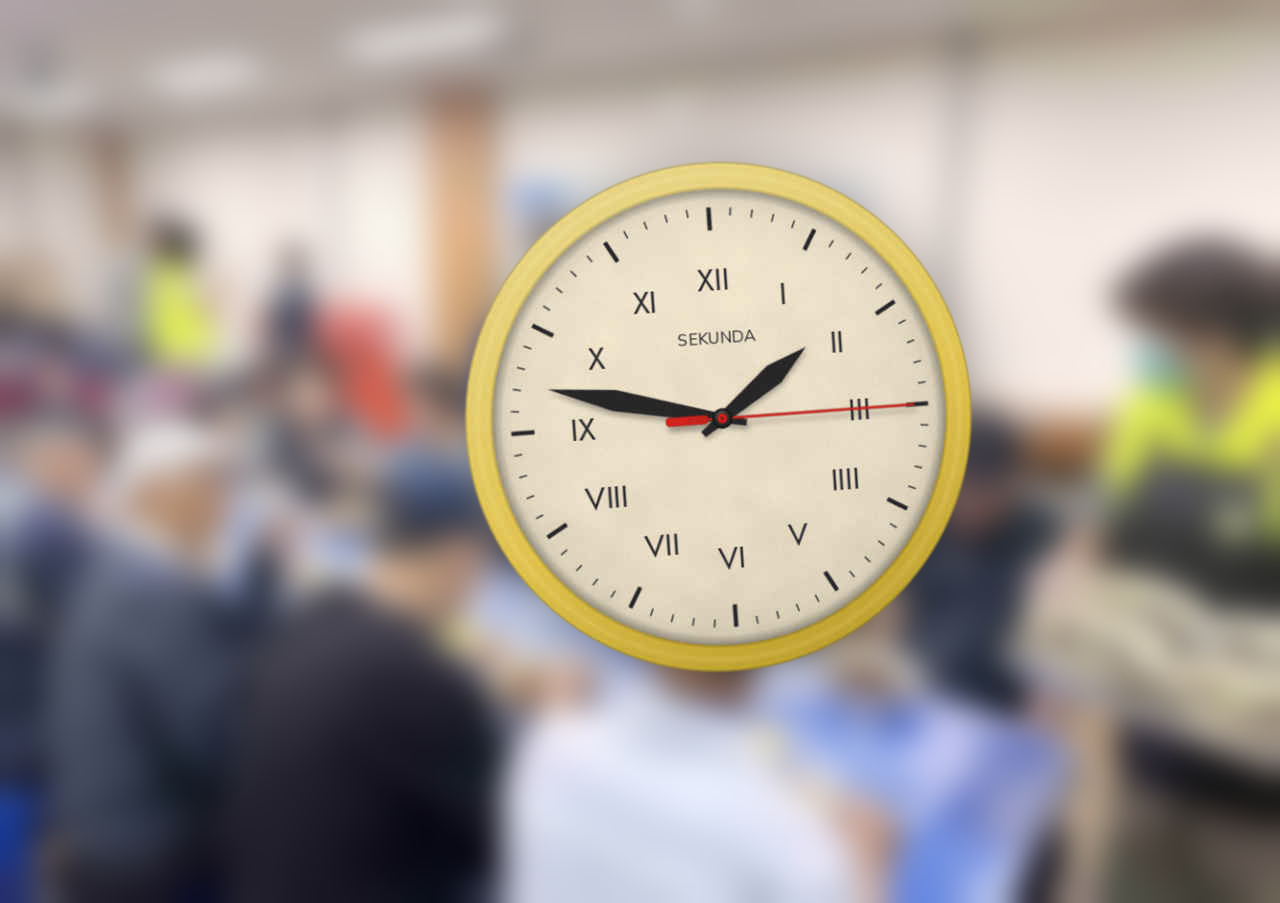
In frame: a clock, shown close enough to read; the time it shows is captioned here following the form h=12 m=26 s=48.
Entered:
h=1 m=47 s=15
